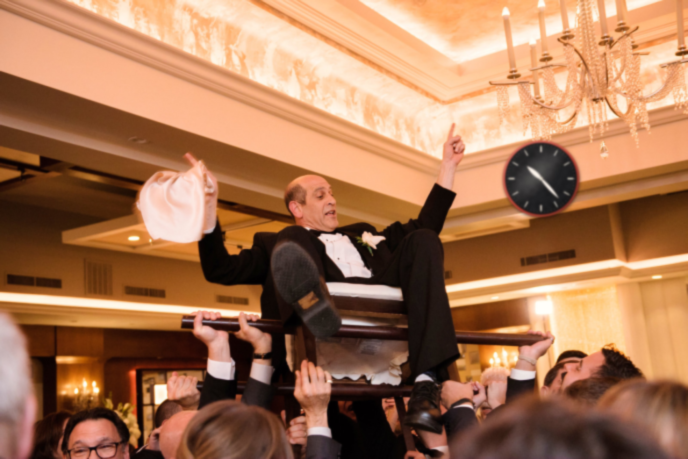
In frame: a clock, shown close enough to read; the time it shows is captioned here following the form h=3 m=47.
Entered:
h=10 m=23
